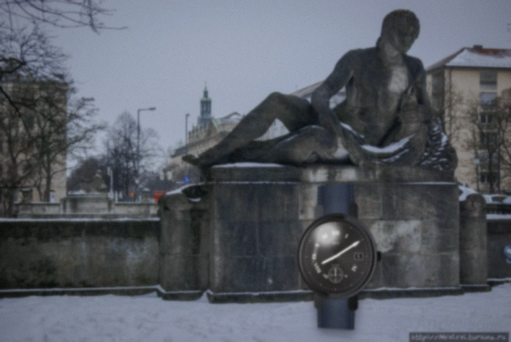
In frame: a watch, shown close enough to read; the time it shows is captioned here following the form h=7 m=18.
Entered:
h=8 m=10
